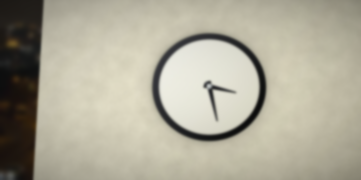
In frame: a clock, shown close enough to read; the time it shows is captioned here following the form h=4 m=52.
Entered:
h=3 m=28
